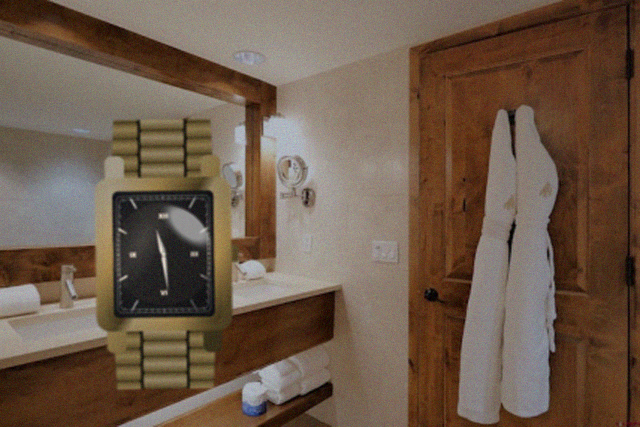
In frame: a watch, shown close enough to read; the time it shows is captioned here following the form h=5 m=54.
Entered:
h=11 m=29
